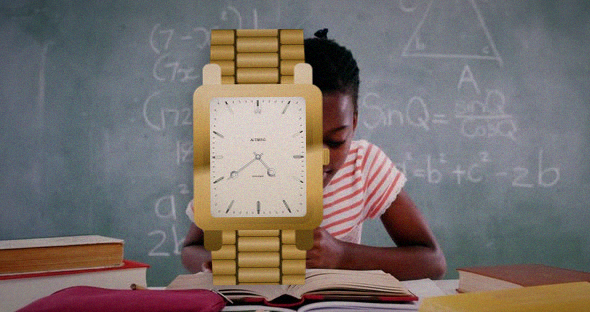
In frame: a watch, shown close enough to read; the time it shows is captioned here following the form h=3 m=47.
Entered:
h=4 m=39
